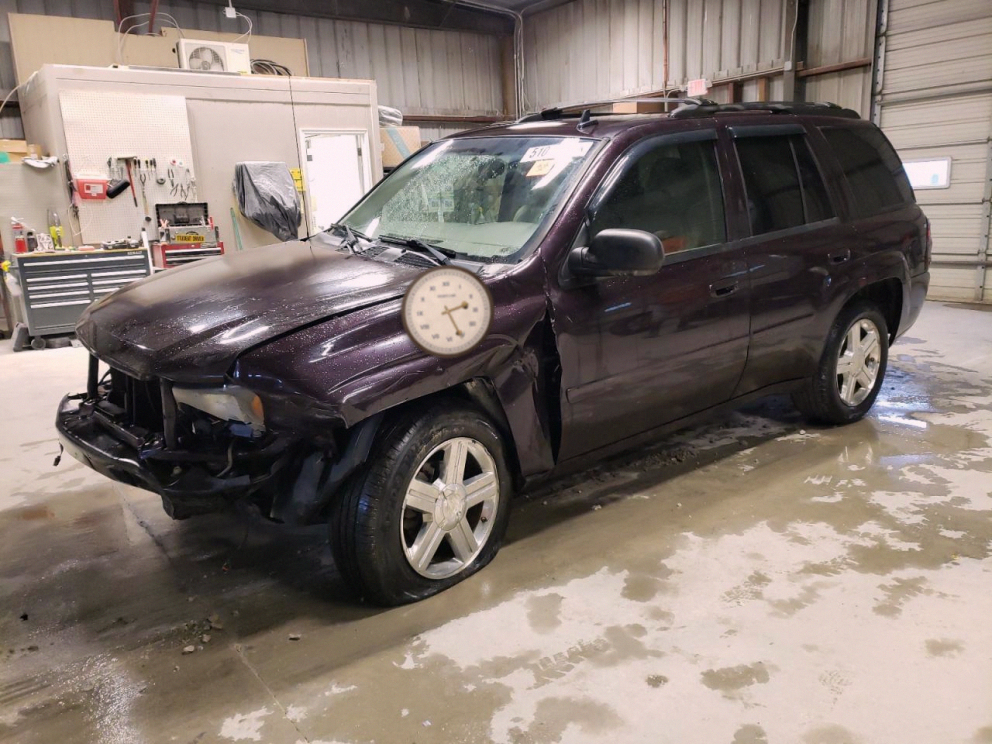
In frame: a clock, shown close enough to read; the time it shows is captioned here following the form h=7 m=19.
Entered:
h=2 m=26
